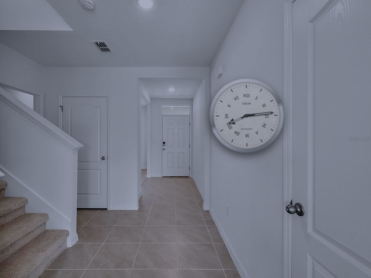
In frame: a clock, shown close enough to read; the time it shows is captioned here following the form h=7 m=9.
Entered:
h=8 m=14
